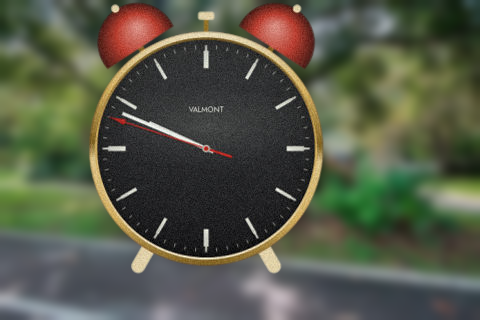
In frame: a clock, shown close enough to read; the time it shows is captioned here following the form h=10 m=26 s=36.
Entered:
h=9 m=48 s=48
